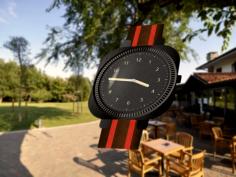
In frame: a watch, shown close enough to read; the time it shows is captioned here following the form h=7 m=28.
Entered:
h=3 m=46
